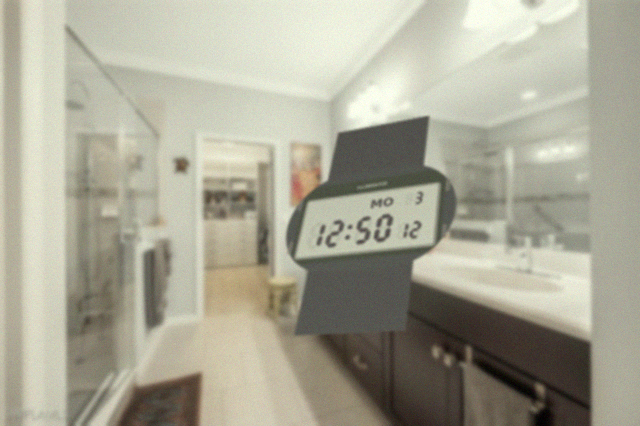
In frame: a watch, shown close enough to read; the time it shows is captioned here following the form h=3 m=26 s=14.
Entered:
h=12 m=50 s=12
